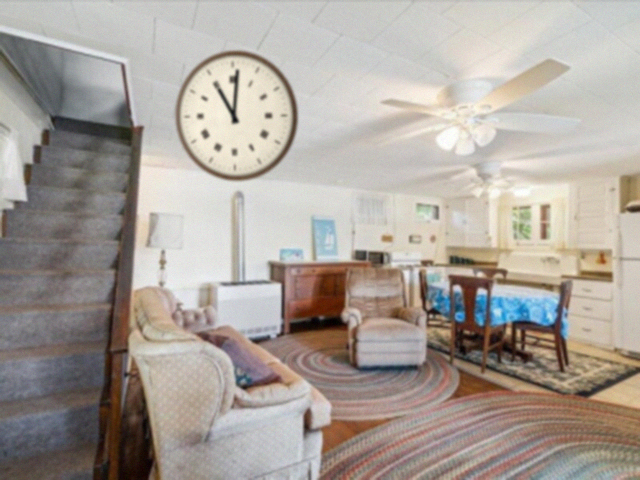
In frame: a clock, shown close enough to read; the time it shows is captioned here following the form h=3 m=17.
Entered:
h=11 m=1
